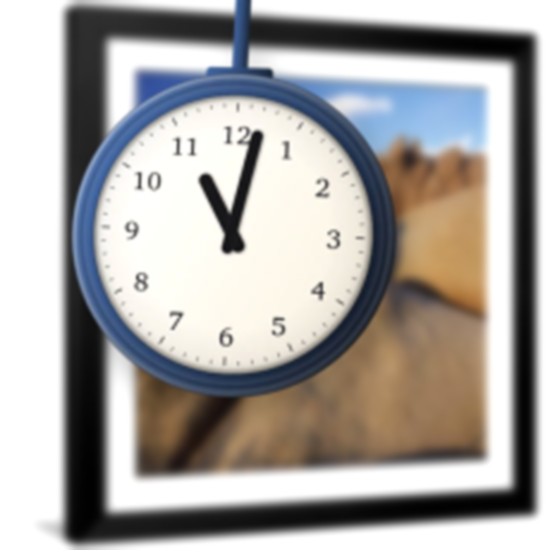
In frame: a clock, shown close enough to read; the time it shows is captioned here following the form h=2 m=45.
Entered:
h=11 m=2
